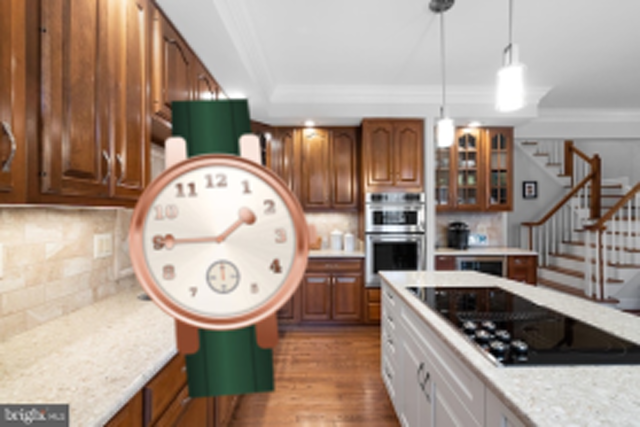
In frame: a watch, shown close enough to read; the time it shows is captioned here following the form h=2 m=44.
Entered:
h=1 m=45
